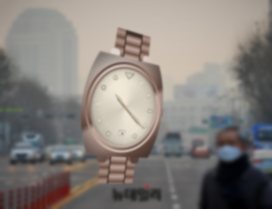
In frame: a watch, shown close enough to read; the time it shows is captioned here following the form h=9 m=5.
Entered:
h=10 m=21
